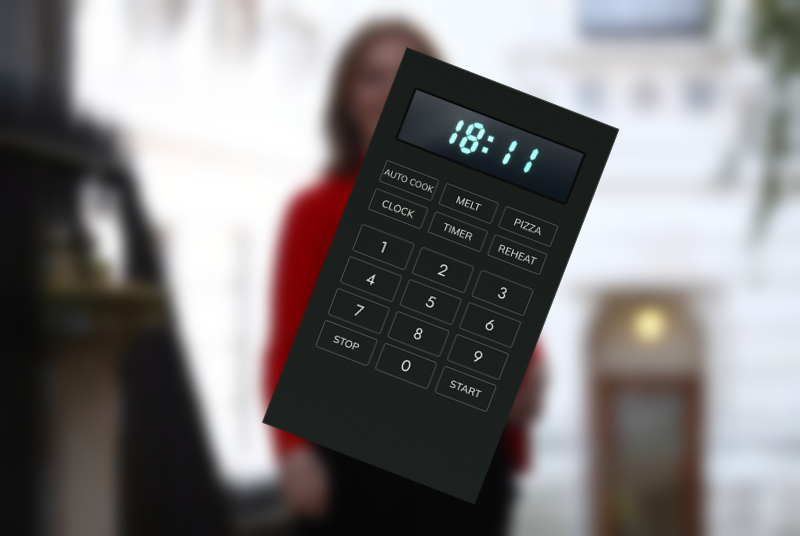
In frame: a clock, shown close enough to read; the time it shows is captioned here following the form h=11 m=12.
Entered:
h=18 m=11
